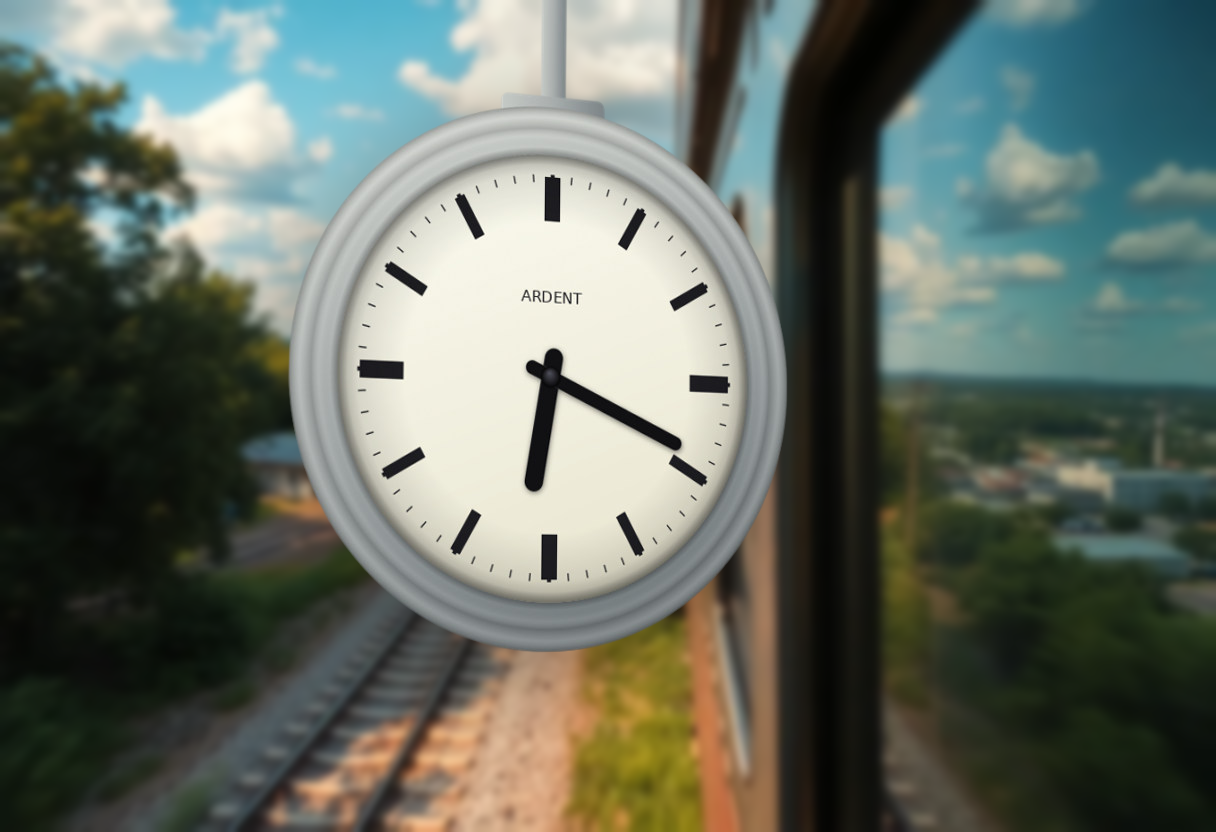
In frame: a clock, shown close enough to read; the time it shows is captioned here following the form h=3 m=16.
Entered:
h=6 m=19
